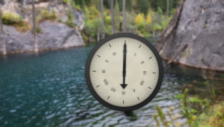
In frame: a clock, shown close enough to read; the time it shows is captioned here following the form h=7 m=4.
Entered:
h=6 m=0
